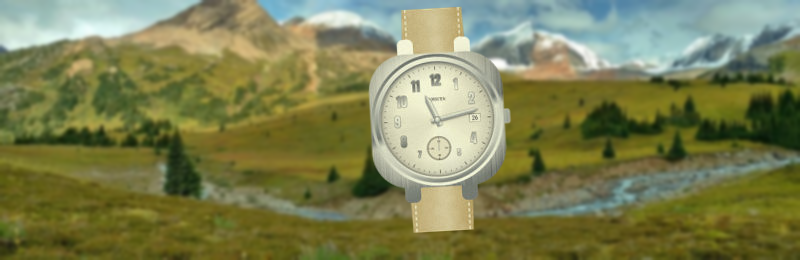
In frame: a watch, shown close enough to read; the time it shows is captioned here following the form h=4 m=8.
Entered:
h=11 m=13
